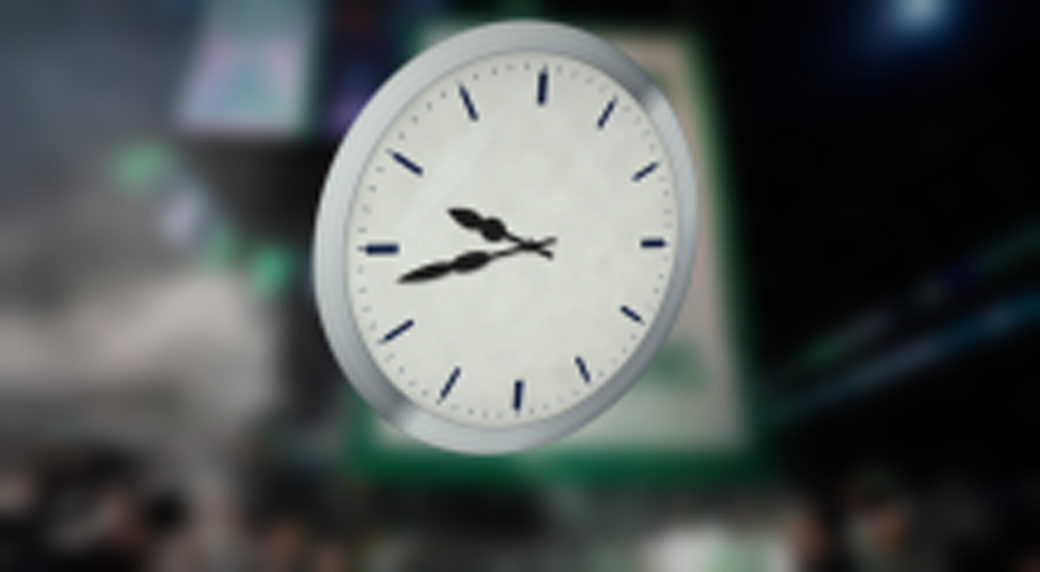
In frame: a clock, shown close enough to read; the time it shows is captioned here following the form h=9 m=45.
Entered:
h=9 m=43
